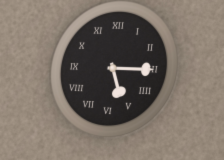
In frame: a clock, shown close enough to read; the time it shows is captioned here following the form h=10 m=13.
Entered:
h=5 m=15
